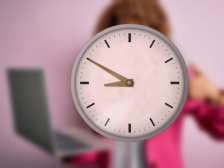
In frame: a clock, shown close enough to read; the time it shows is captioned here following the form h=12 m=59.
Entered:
h=8 m=50
